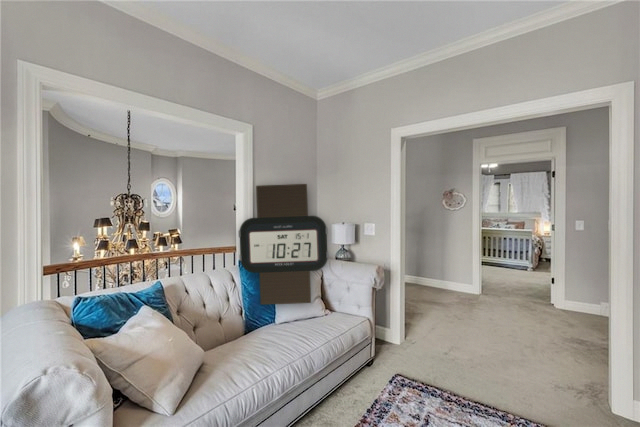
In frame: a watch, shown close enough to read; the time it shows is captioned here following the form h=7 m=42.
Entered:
h=10 m=27
